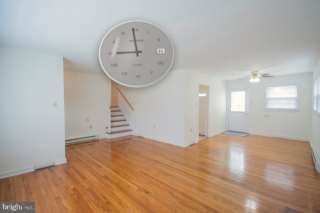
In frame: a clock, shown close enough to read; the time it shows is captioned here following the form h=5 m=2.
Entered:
h=8 m=59
